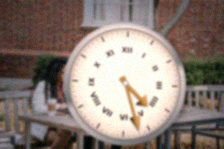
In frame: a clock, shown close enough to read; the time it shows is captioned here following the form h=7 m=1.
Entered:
h=4 m=27
